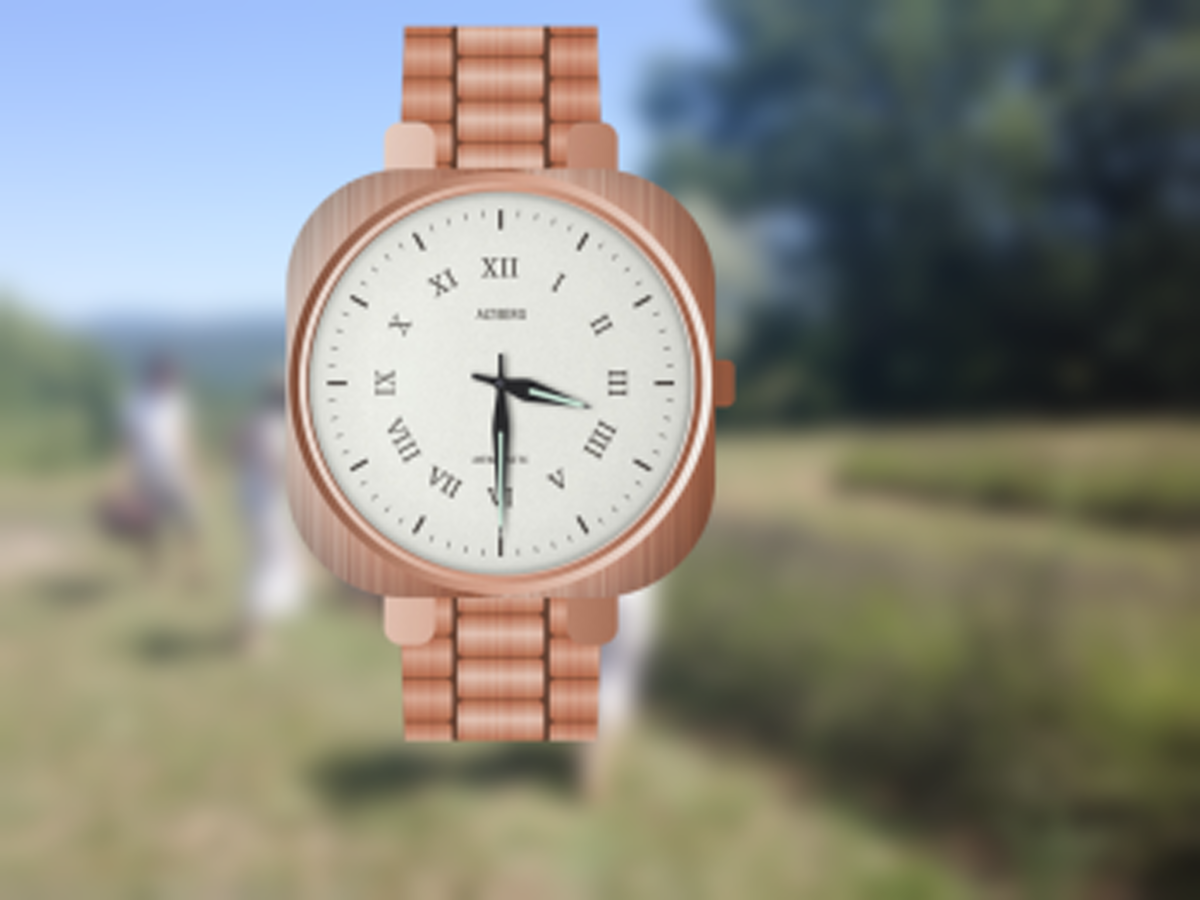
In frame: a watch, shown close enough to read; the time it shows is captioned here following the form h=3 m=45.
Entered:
h=3 m=30
